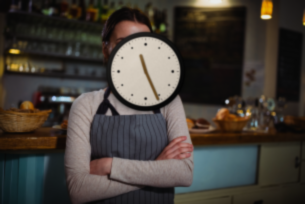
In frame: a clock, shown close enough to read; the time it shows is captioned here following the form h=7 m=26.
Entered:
h=11 m=26
